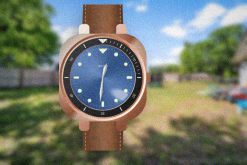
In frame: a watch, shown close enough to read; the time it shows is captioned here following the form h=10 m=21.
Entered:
h=12 m=31
